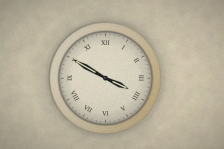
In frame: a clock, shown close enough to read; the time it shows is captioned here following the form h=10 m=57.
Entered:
h=3 m=50
